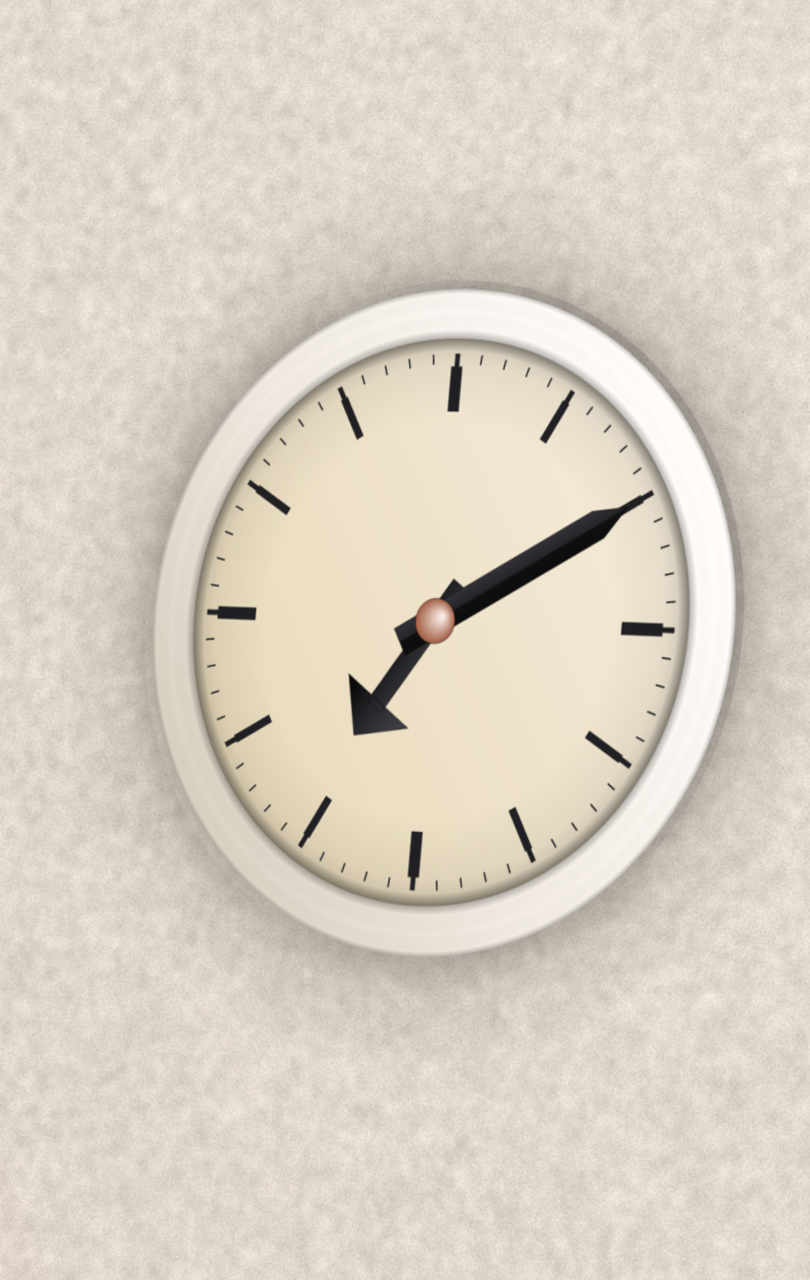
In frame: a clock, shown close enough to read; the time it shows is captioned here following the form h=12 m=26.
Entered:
h=7 m=10
